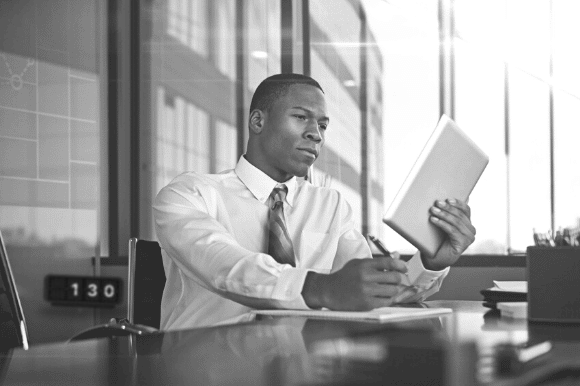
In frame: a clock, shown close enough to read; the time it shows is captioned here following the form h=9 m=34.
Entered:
h=1 m=30
